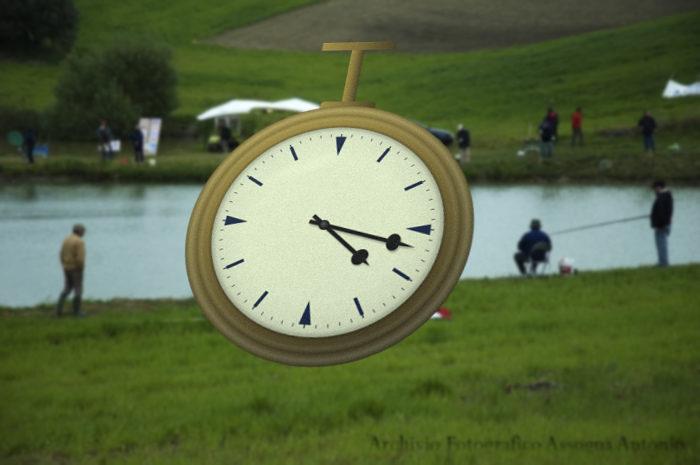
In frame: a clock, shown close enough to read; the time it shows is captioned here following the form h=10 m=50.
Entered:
h=4 m=17
